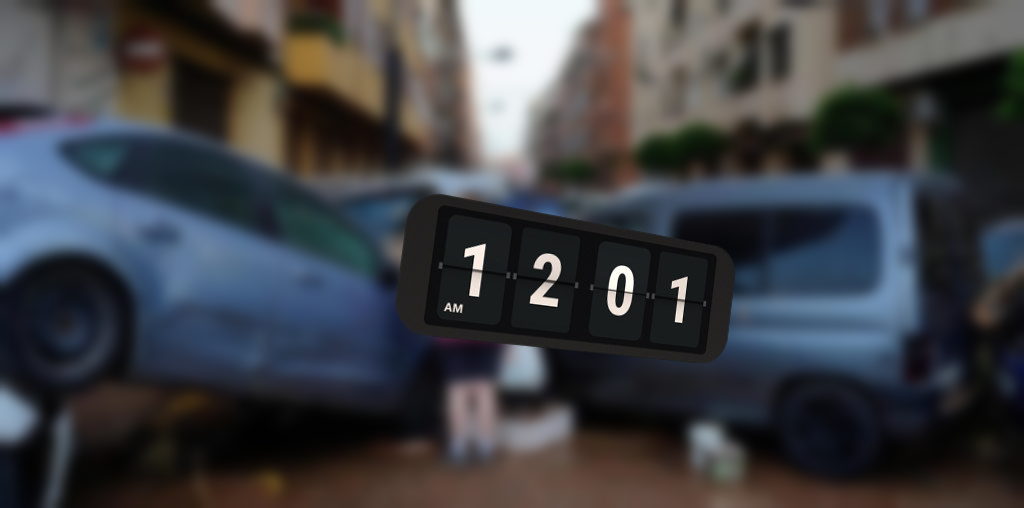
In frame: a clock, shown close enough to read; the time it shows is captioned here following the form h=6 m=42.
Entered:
h=12 m=1
